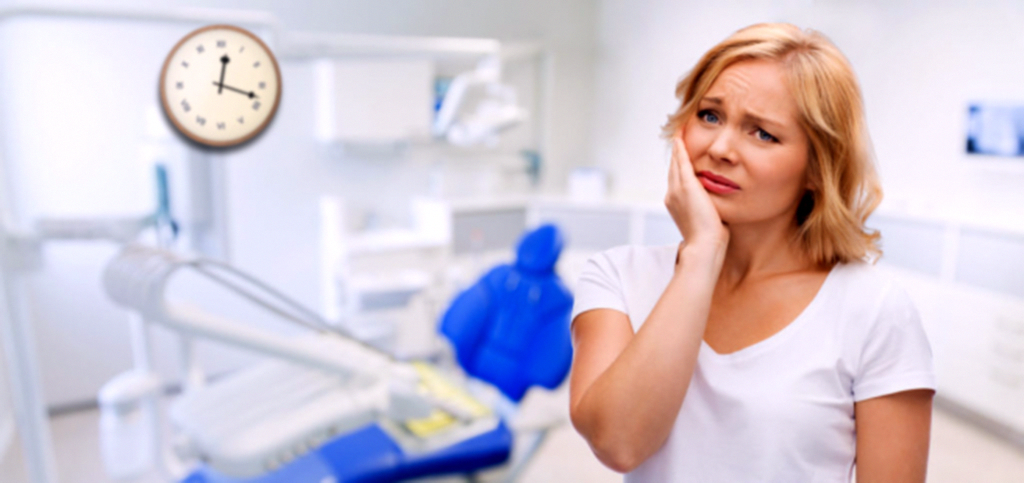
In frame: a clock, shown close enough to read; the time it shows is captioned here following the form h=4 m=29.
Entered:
h=12 m=18
